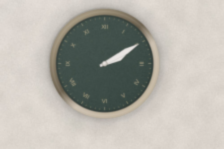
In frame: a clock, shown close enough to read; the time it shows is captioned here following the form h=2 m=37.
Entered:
h=2 m=10
